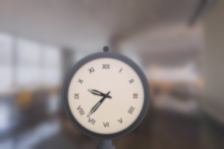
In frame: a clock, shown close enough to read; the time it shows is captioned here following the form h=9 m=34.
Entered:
h=9 m=37
